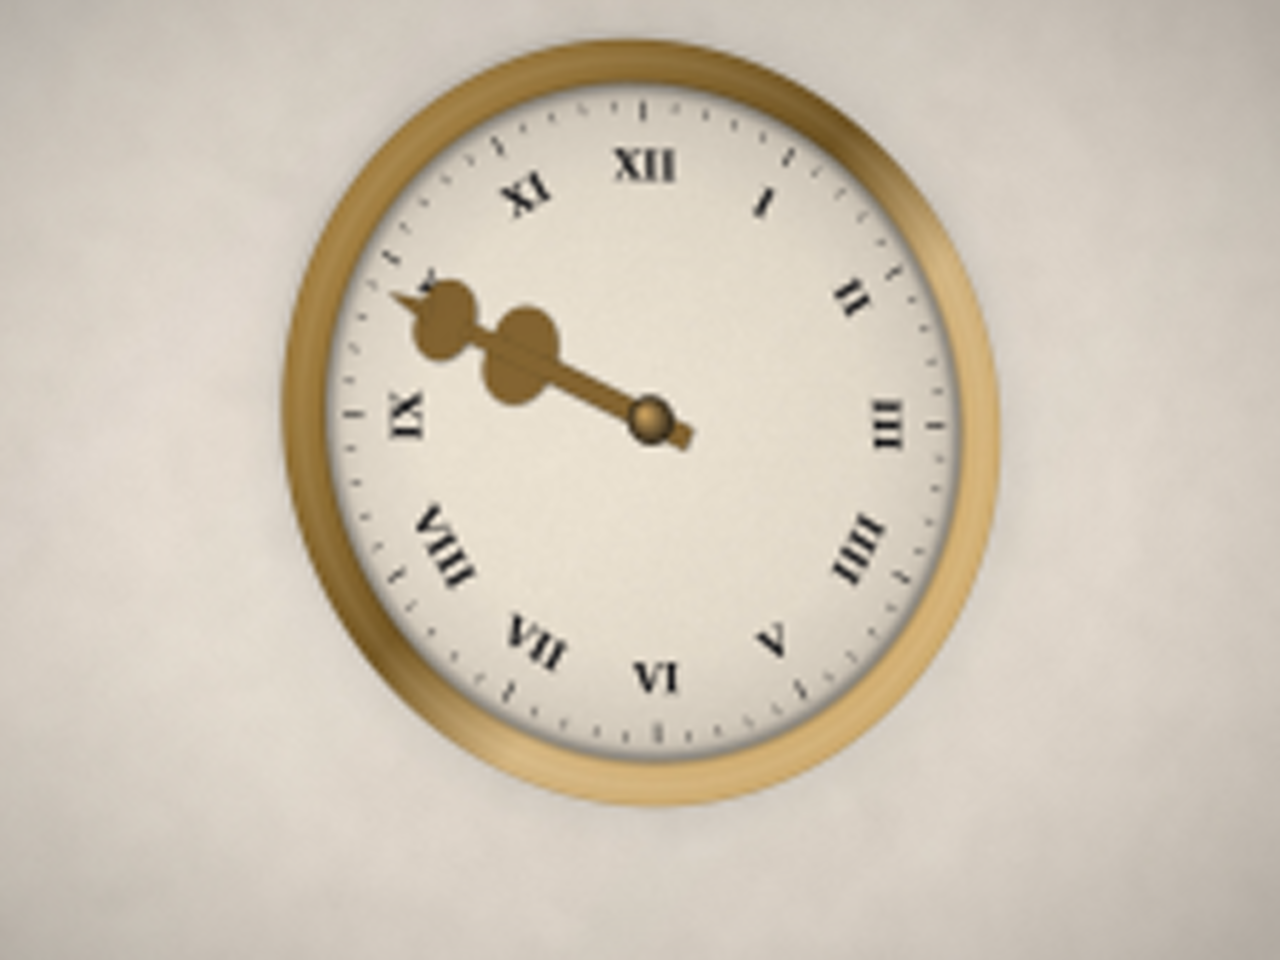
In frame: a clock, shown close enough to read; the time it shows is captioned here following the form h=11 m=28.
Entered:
h=9 m=49
